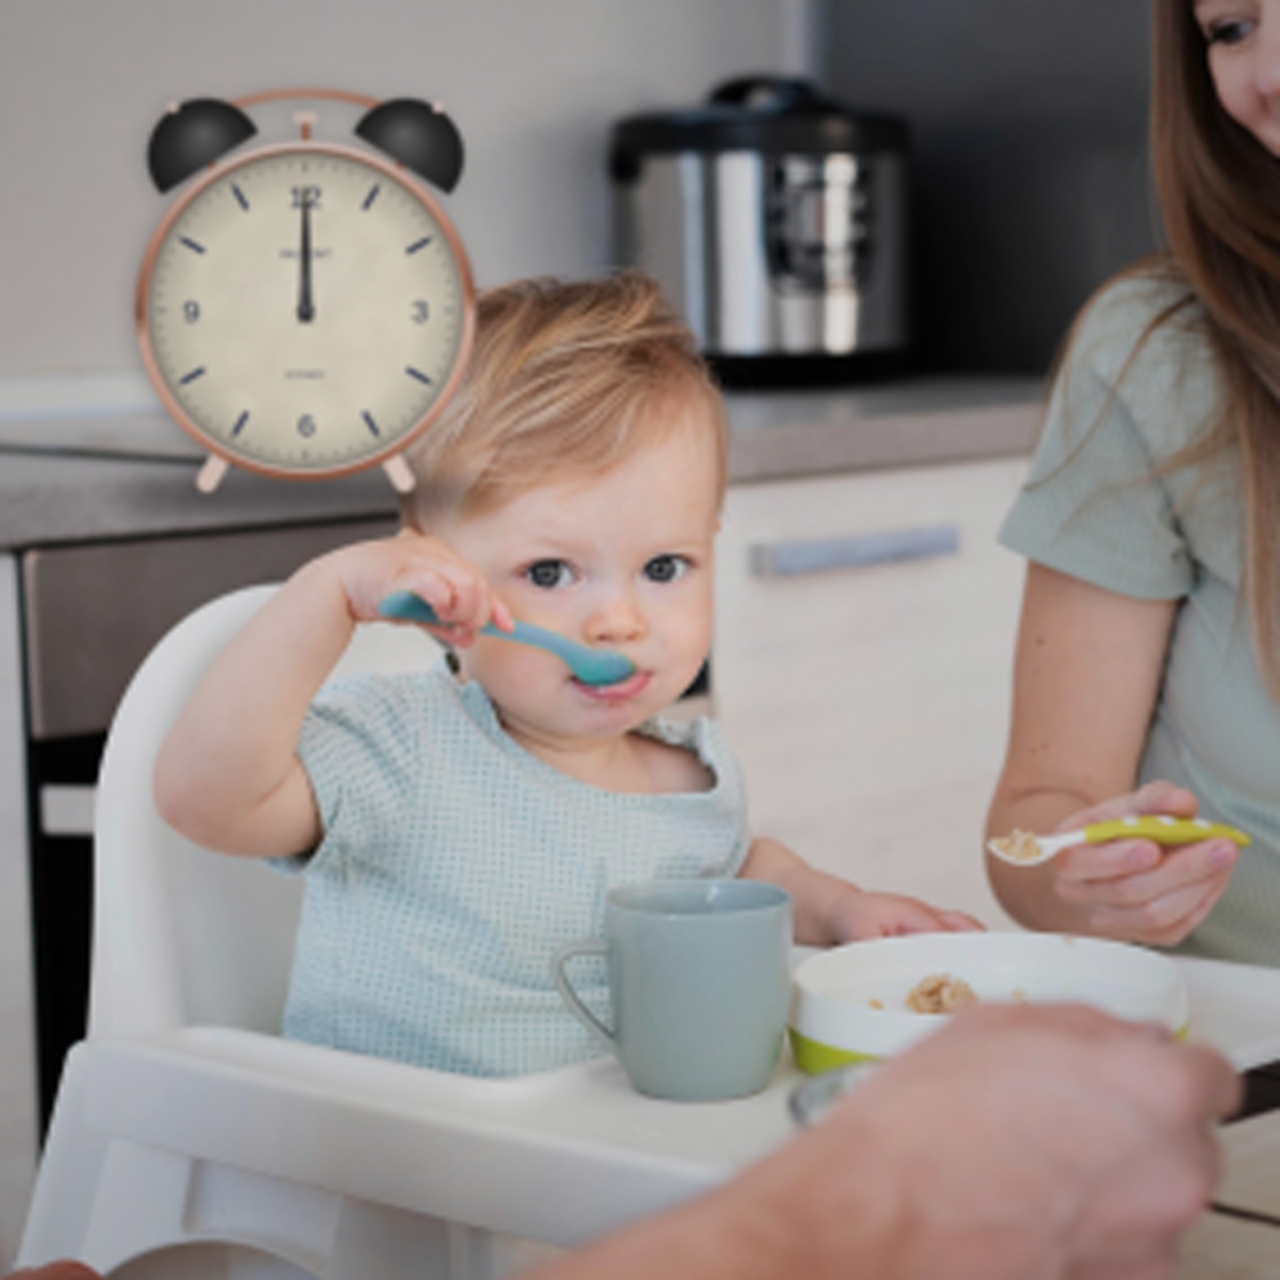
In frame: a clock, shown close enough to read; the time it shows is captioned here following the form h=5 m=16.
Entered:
h=12 m=0
